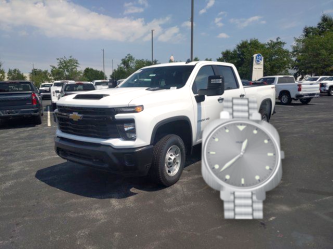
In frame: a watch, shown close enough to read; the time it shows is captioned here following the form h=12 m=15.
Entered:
h=12 m=38
